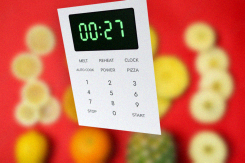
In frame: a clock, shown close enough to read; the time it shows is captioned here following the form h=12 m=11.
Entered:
h=0 m=27
